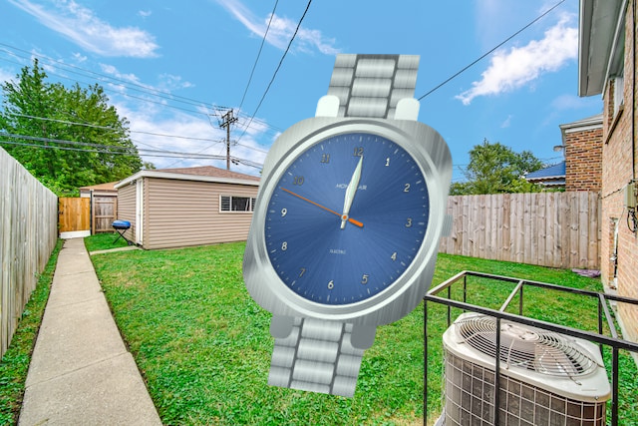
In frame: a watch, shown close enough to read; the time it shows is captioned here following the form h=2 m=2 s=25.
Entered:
h=12 m=0 s=48
